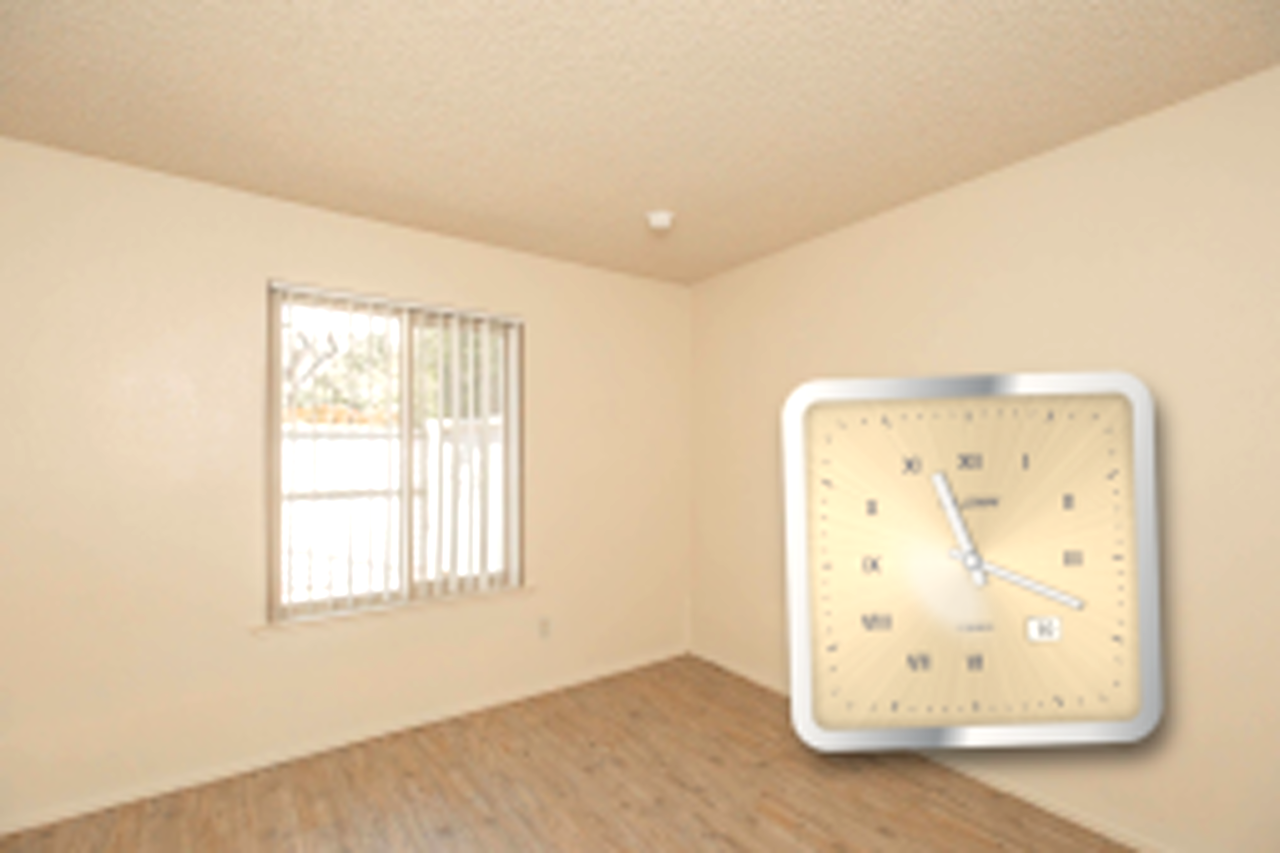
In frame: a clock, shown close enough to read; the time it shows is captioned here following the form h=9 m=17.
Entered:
h=11 m=19
